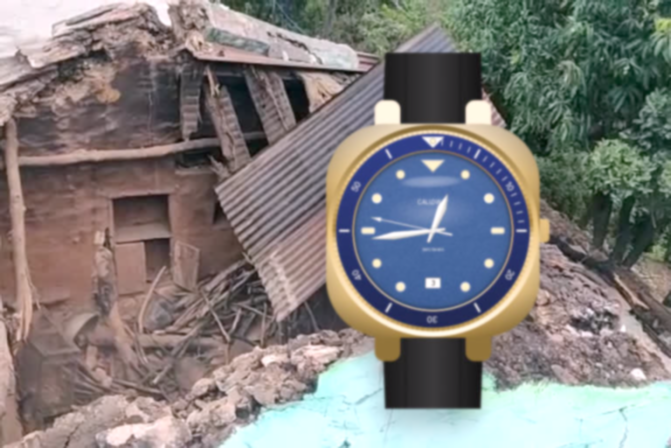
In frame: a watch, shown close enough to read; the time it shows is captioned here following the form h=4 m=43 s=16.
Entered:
h=12 m=43 s=47
